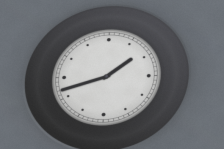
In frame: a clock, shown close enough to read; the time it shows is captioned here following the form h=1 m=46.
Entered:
h=1 m=42
